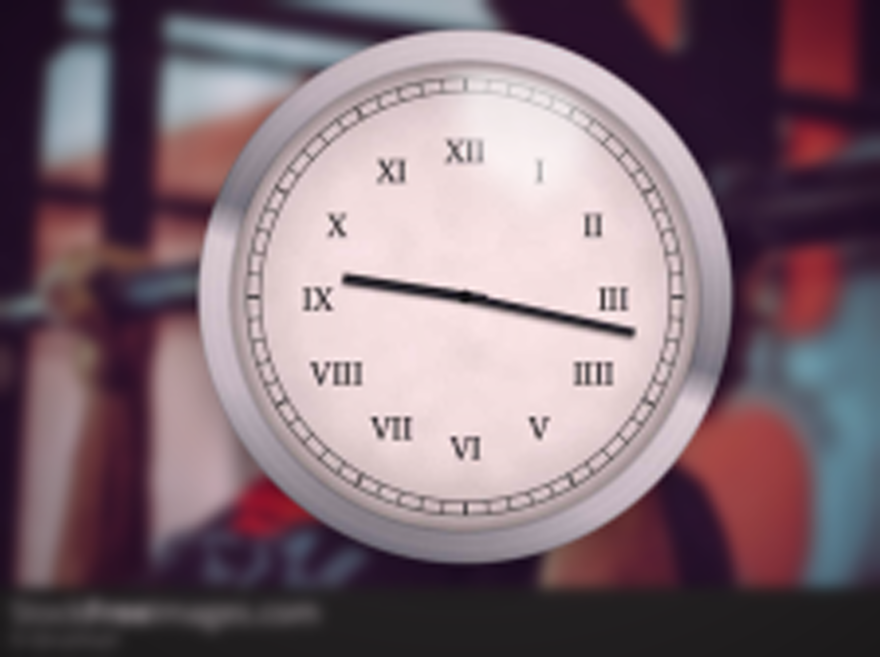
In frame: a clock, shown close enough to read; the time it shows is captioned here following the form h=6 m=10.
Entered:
h=9 m=17
